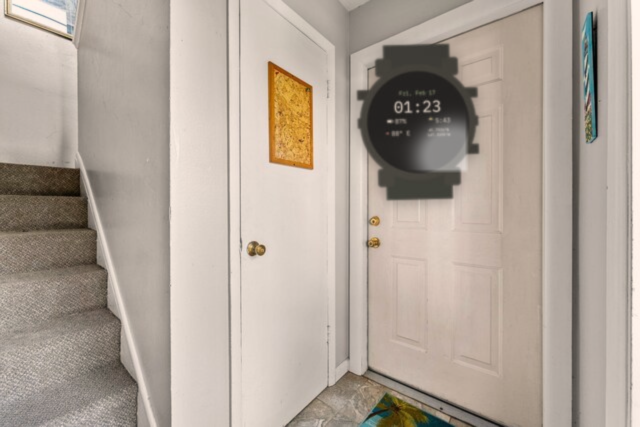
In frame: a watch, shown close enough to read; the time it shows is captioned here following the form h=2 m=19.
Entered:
h=1 m=23
